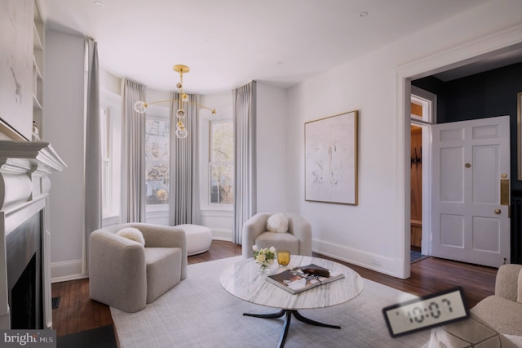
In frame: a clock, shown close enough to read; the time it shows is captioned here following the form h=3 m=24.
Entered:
h=10 m=7
